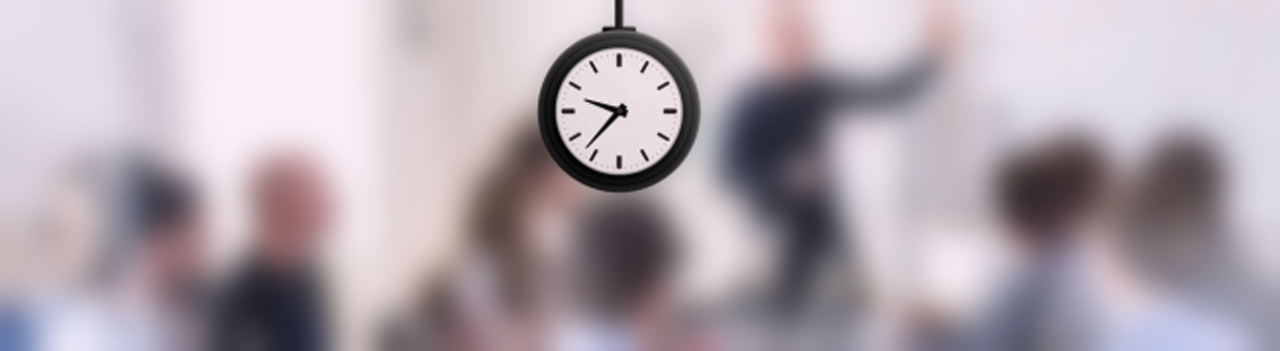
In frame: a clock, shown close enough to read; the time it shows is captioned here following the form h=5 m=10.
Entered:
h=9 m=37
